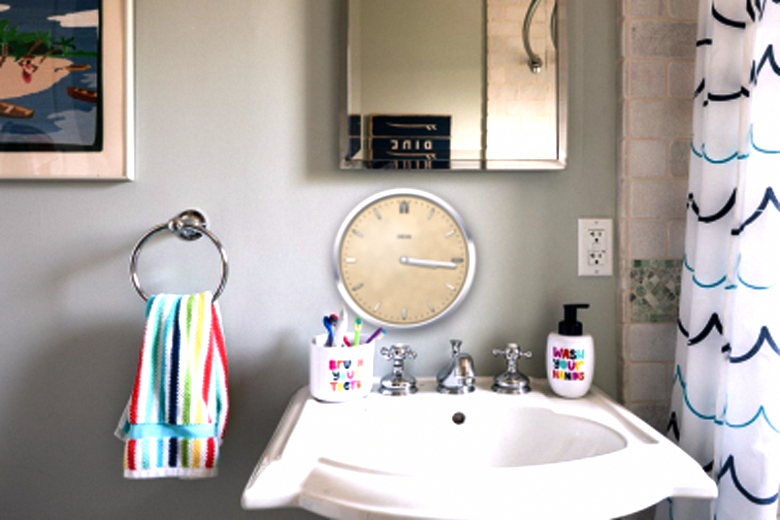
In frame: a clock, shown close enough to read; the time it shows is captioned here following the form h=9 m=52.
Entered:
h=3 m=16
